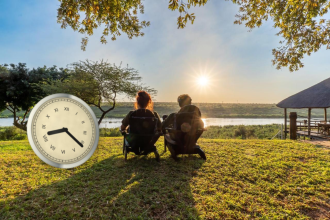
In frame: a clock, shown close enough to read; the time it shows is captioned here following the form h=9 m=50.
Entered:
h=8 m=21
